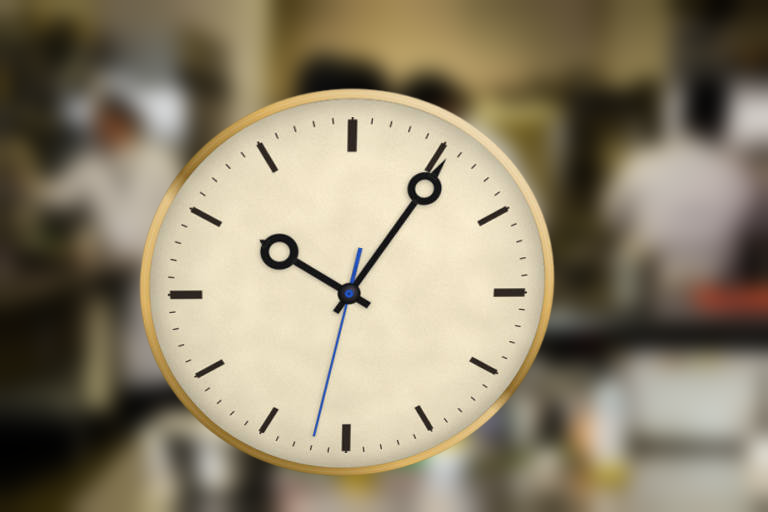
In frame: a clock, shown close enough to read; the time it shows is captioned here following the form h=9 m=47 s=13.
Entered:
h=10 m=5 s=32
